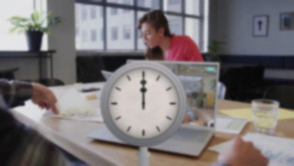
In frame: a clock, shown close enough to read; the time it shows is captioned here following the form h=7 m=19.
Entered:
h=12 m=0
